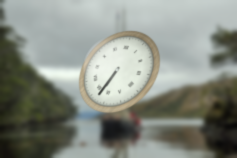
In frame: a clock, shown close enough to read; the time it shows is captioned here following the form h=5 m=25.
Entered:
h=6 m=33
